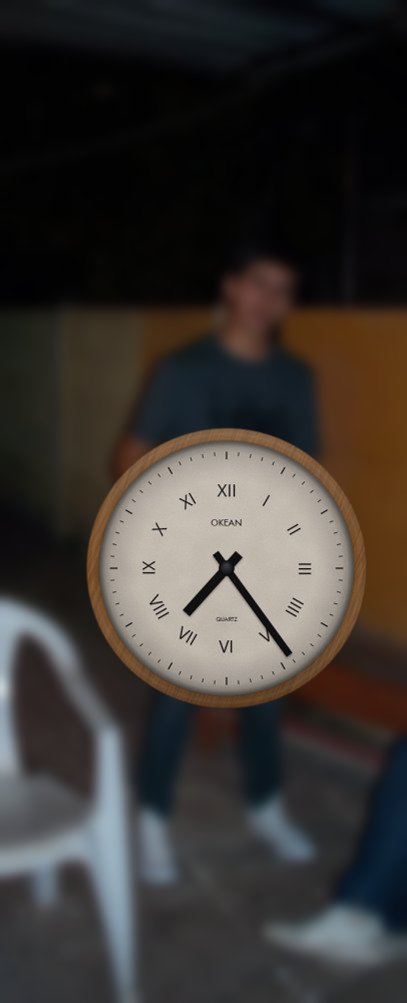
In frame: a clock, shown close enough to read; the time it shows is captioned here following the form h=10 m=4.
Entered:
h=7 m=24
